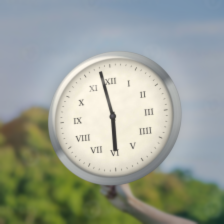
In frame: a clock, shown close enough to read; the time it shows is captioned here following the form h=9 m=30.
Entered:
h=5 m=58
